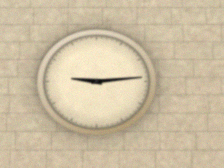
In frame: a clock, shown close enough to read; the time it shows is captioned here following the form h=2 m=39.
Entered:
h=9 m=14
